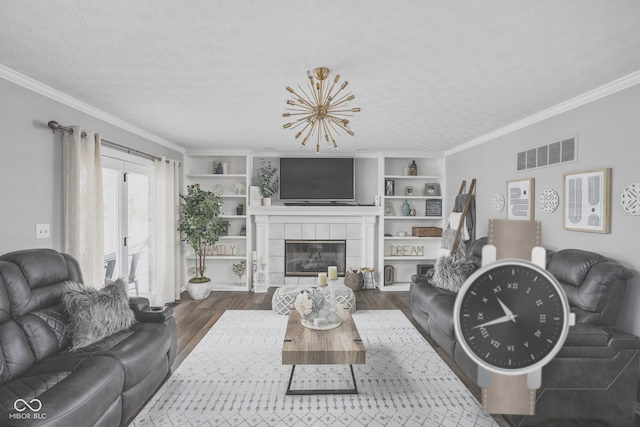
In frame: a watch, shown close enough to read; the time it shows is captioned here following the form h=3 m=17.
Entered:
h=10 m=42
